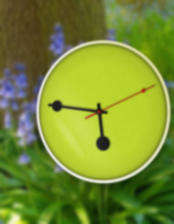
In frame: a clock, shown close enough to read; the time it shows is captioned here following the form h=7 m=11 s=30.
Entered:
h=5 m=46 s=11
